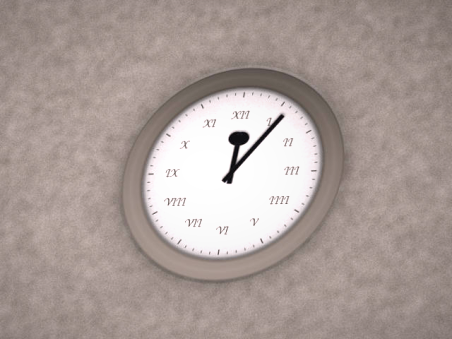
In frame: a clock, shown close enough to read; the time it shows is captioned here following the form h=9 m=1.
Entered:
h=12 m=6
